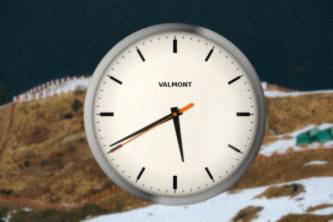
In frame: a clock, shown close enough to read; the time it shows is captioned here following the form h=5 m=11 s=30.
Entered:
h=5 m=40 s=40
